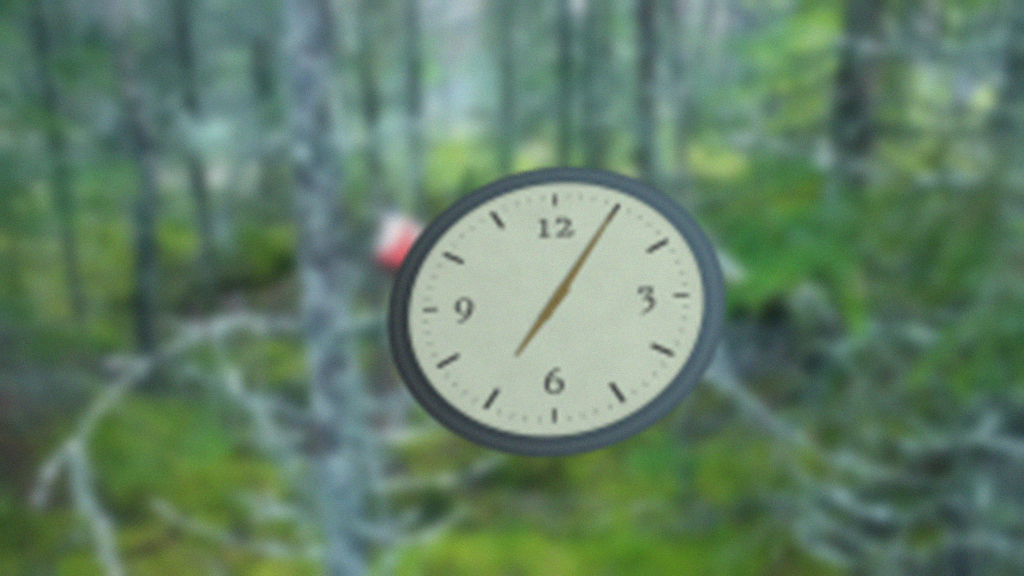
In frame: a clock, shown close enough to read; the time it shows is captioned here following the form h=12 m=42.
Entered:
h=7 m=5
